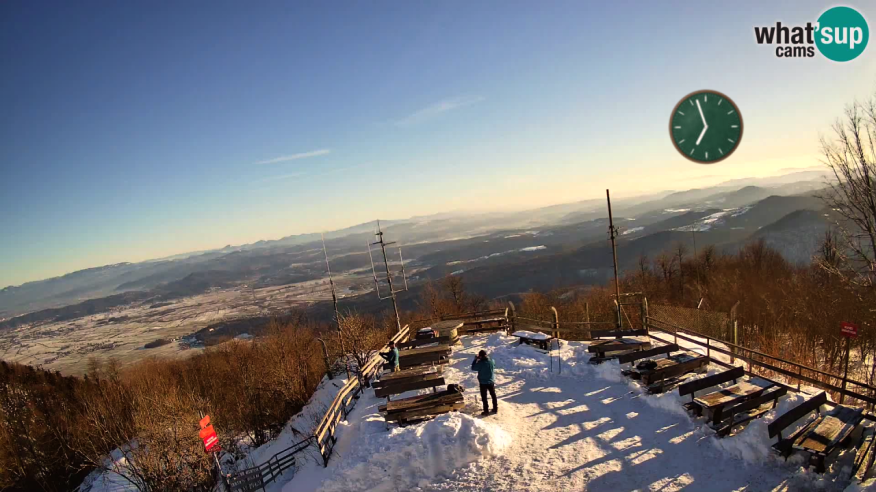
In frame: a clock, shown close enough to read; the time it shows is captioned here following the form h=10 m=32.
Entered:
h=6 m=57
